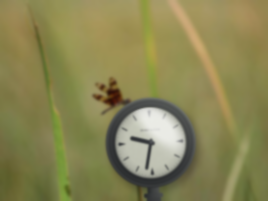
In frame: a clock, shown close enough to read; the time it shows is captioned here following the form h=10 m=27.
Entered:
h=9 m=32
